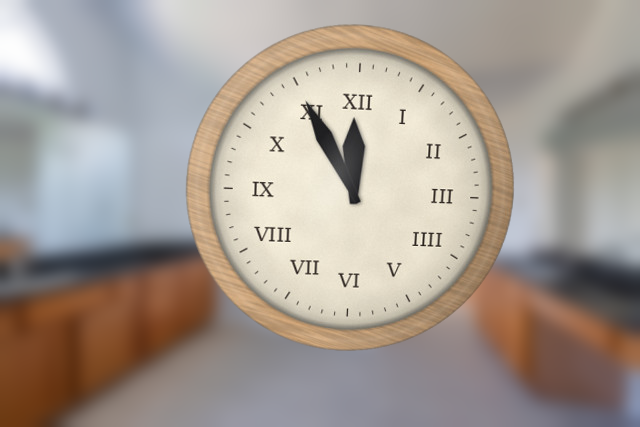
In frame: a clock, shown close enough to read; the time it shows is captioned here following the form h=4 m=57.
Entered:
h=11 m=55
